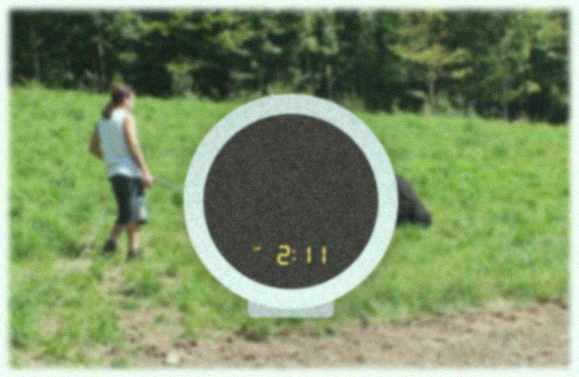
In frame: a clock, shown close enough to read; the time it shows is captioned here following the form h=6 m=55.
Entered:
h=2 m=11
